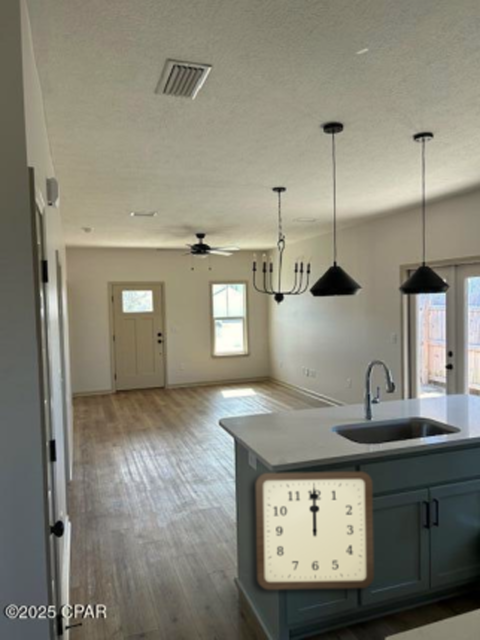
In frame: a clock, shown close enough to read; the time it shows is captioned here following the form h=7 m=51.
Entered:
h=12 m=0
